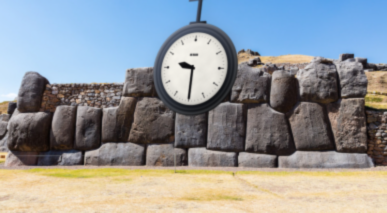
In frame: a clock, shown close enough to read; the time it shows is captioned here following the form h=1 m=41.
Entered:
h=9 m=30
